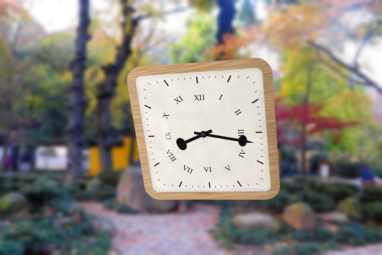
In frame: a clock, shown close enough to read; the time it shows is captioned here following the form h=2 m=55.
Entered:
h=8 m=17
